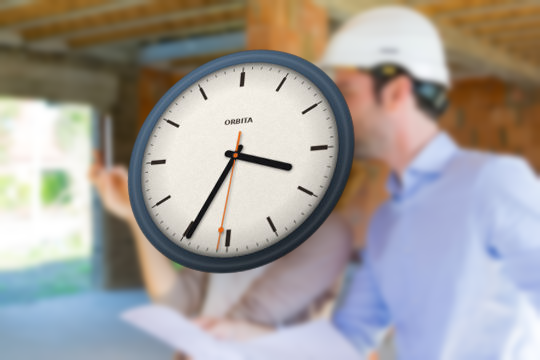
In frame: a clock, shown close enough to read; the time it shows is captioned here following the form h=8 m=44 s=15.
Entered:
h=3 m=34 s=31
